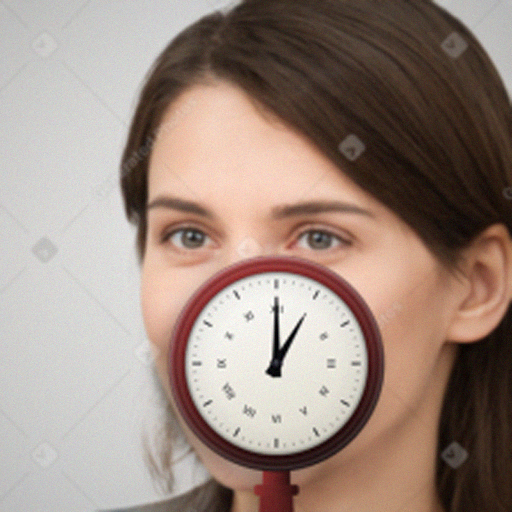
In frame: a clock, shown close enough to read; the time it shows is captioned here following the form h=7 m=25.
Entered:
h=1 m=0
